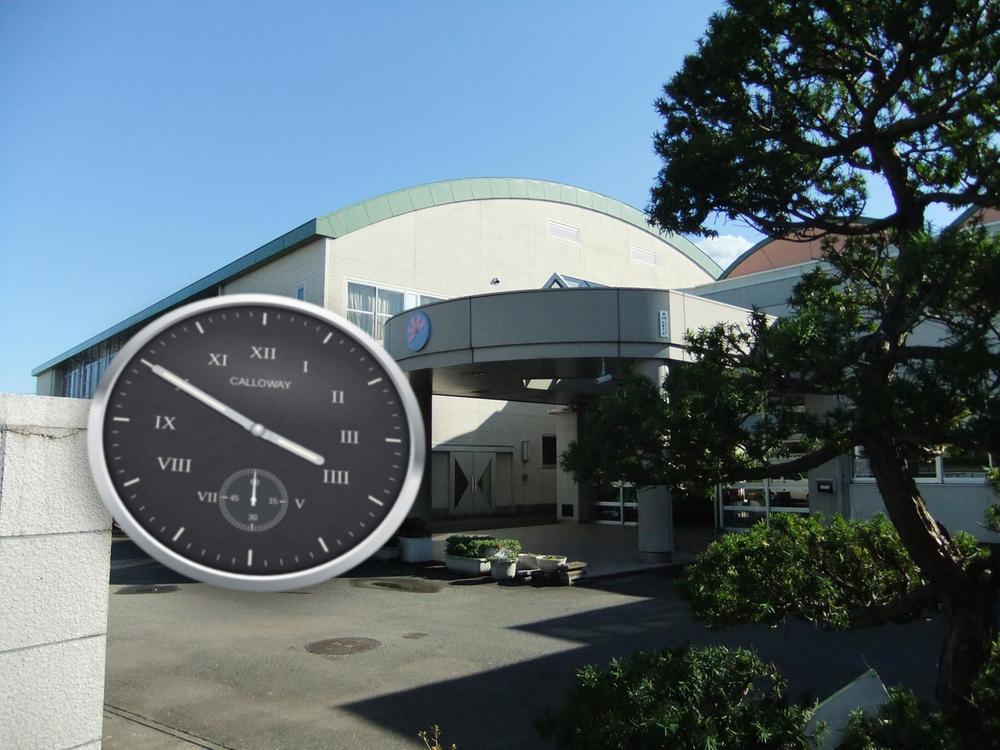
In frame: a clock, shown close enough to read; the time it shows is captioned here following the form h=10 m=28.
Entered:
h=3 m=50
